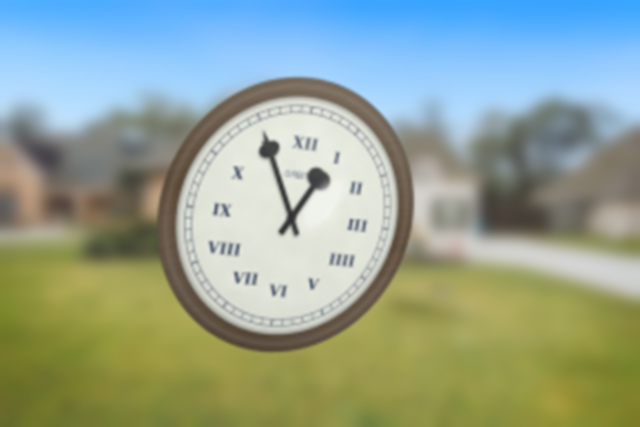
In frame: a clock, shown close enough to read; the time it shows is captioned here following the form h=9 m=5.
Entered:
h=12 m=55
